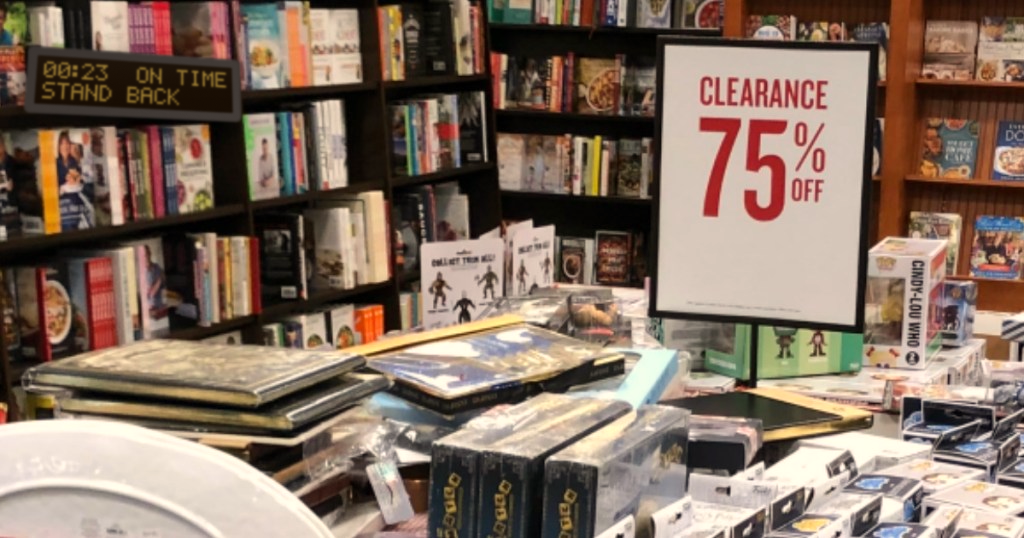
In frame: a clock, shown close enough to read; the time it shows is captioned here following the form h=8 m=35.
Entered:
h=0 m=23
